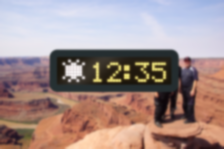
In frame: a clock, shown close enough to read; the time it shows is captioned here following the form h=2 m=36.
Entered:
h=12 m=35
